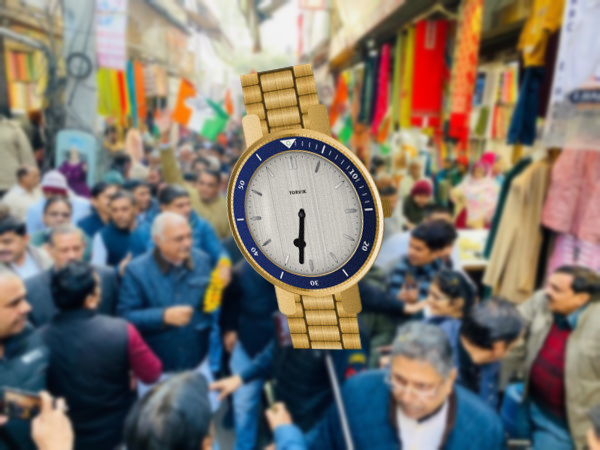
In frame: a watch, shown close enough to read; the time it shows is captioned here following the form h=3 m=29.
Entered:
h=6 m=32
